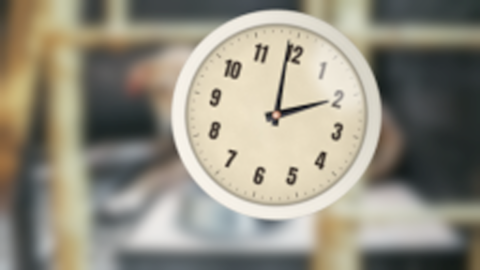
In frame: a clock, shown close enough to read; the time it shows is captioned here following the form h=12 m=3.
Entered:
h=1 m=59
